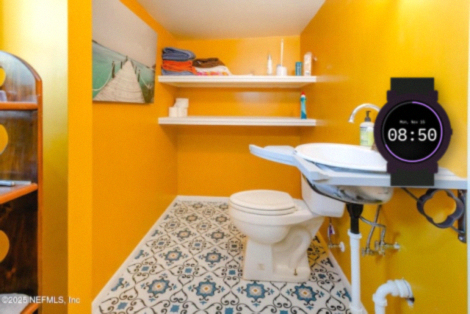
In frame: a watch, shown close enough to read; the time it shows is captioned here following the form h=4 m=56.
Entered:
h=8 m=50
